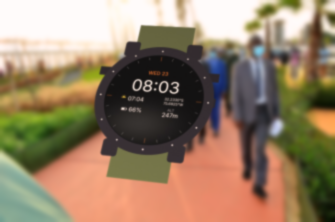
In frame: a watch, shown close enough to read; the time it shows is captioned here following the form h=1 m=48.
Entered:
h=8 m=3
